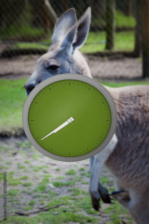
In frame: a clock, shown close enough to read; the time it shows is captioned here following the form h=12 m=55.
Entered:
h=7 m=39
